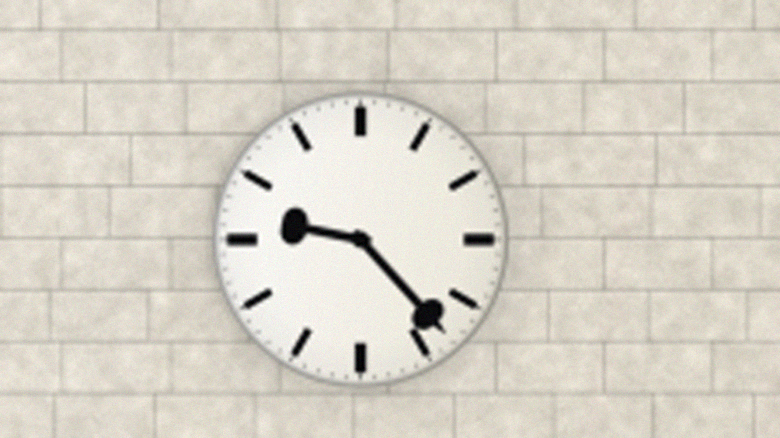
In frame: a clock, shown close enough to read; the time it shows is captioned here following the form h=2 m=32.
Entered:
h=9 m=23
